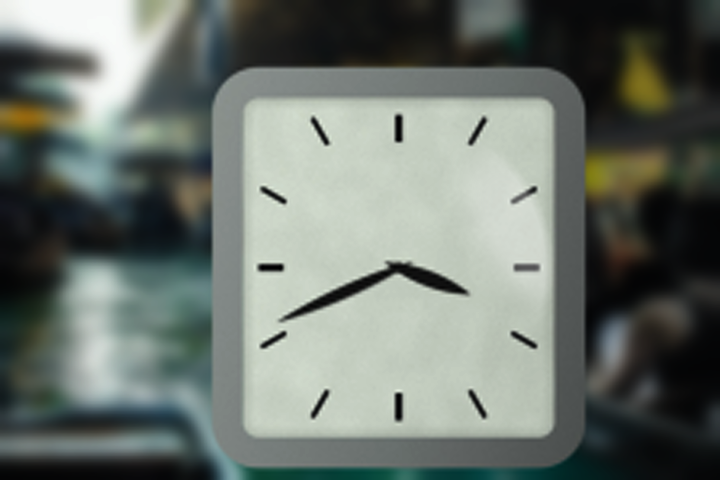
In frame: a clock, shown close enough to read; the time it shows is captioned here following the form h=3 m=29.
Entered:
h=3 m=41
